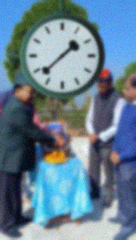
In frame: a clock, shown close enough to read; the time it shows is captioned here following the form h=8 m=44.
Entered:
h=1 m=38
